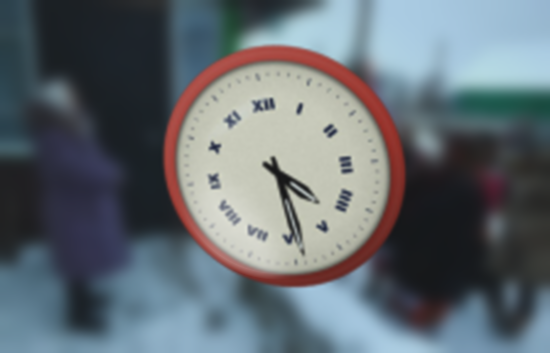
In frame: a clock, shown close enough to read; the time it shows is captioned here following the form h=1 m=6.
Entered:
h=4 m=29
